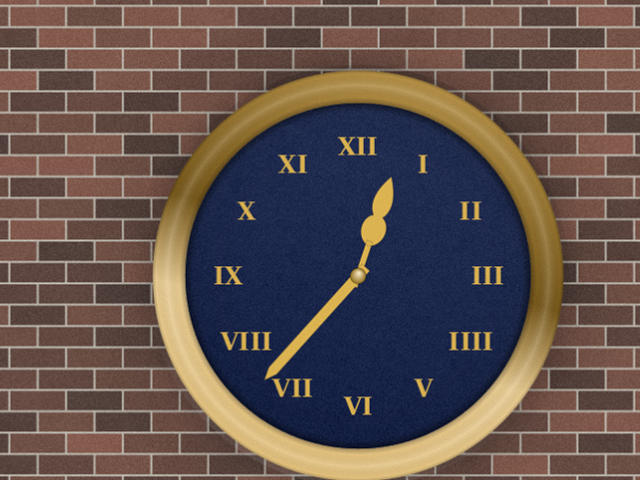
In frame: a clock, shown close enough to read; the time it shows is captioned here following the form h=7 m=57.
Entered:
h=12 m=37
